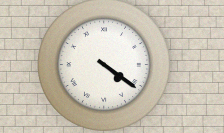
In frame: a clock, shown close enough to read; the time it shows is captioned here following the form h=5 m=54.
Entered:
h=4 m=21
